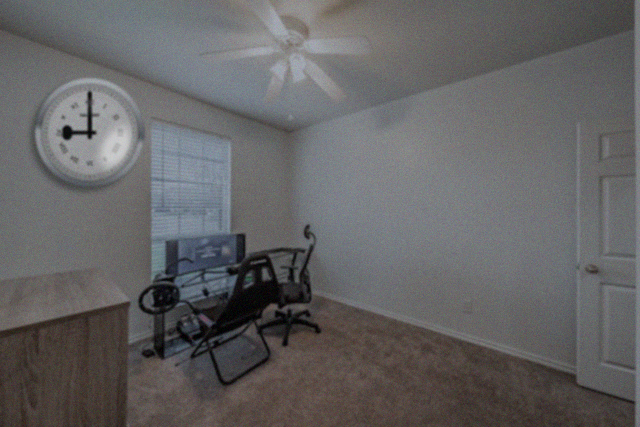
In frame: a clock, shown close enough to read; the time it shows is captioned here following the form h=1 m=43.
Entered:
h=9 m=0
